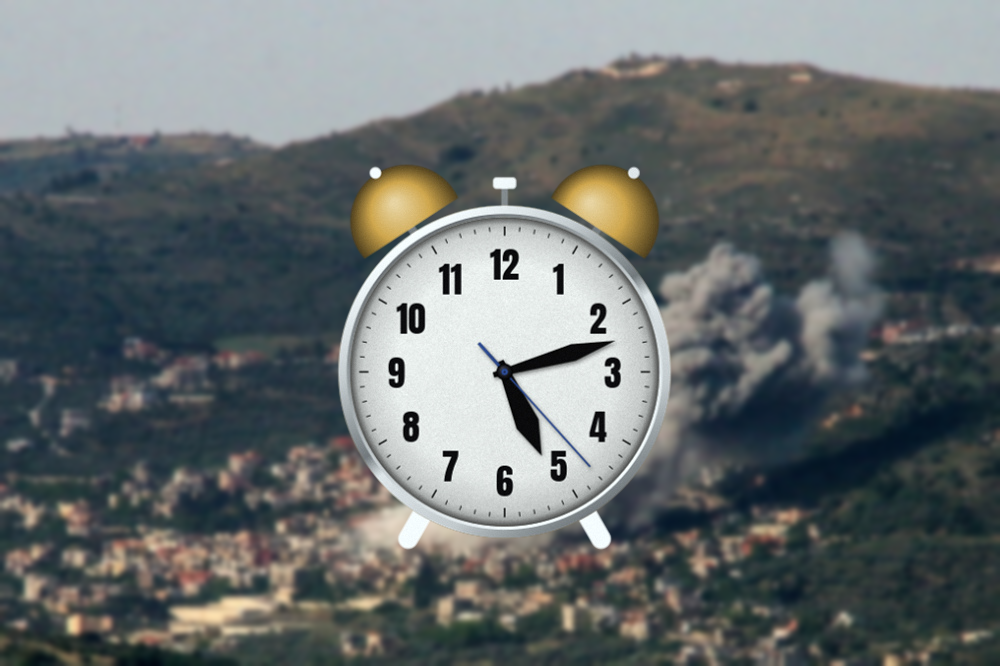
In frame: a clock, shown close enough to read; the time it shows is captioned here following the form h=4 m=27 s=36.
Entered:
h=5 m=12 s=23
